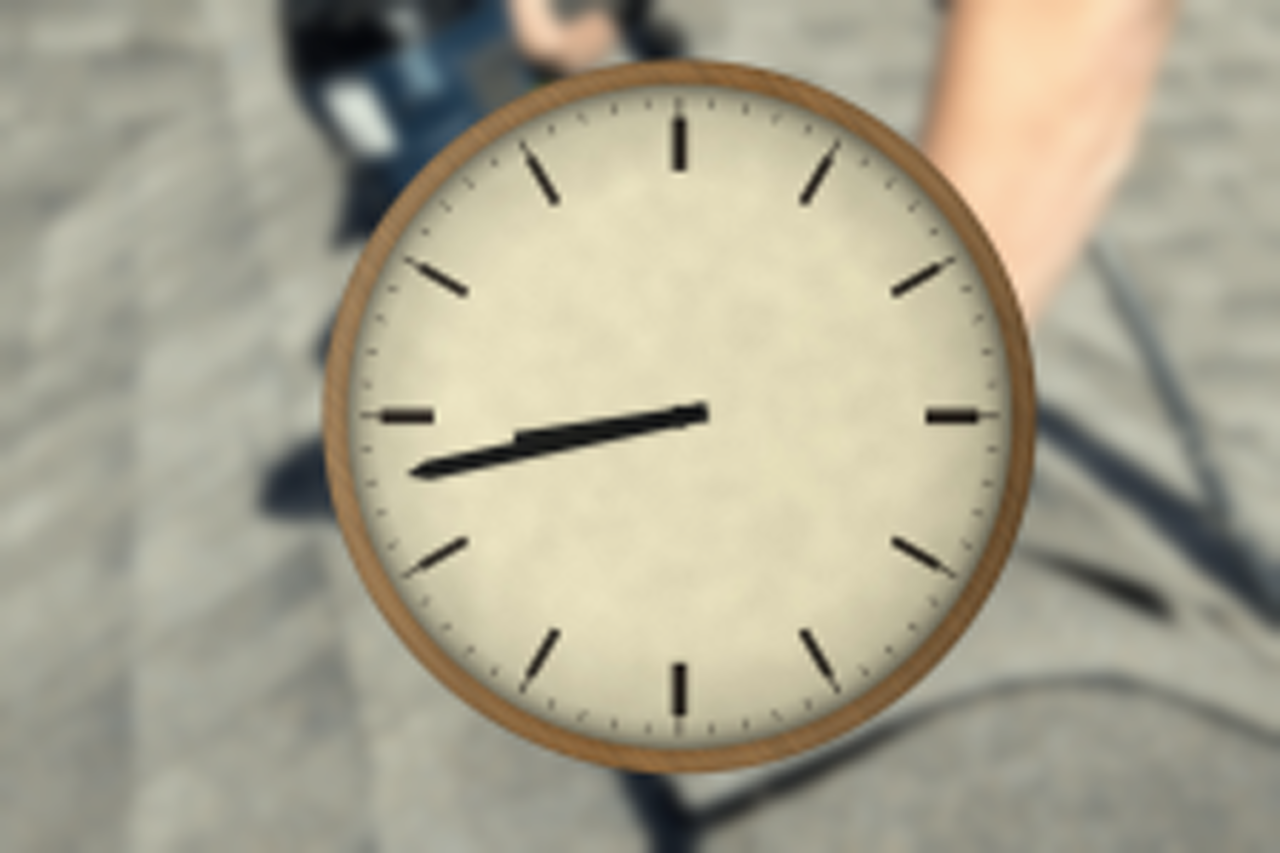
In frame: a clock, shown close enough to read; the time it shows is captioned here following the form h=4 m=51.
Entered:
h=8 m=43
